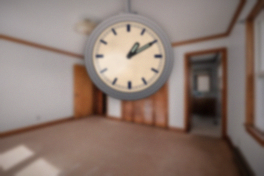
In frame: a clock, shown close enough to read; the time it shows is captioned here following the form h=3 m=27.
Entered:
h=1 m=10
